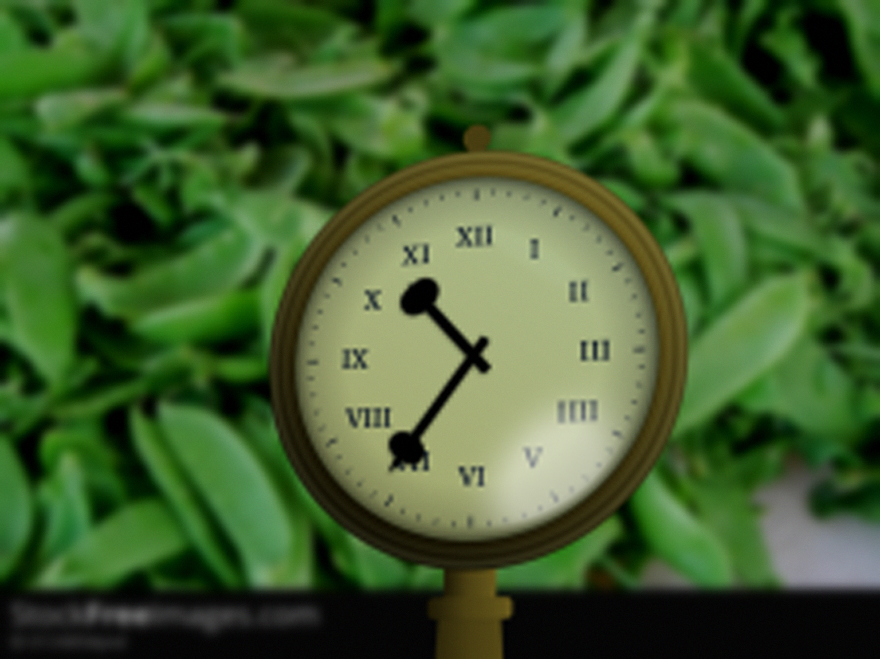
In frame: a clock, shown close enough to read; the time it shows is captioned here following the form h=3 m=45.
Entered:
h=10 m=36
